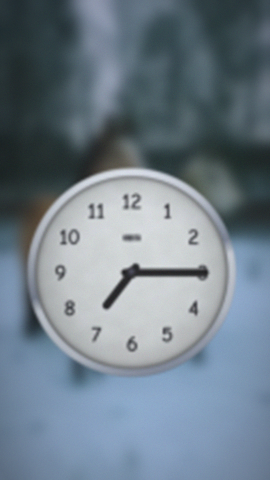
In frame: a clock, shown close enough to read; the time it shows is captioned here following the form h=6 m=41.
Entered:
h=7 m=15
